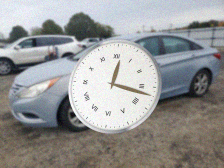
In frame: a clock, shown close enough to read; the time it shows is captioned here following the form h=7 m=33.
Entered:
h=12 m=17
